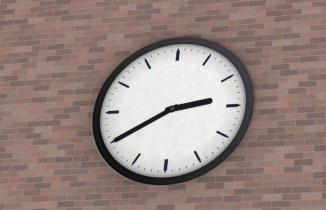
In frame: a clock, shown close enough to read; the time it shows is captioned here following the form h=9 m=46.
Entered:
h=2 m=40
